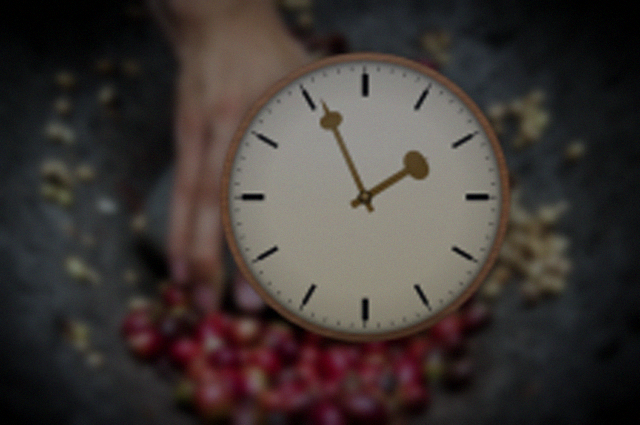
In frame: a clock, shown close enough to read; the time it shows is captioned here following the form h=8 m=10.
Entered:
h=1 m=56
